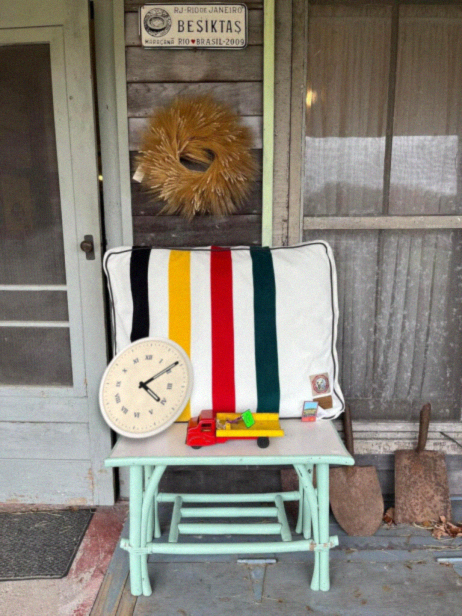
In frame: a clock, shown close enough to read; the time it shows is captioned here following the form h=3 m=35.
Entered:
h=4 m=9
